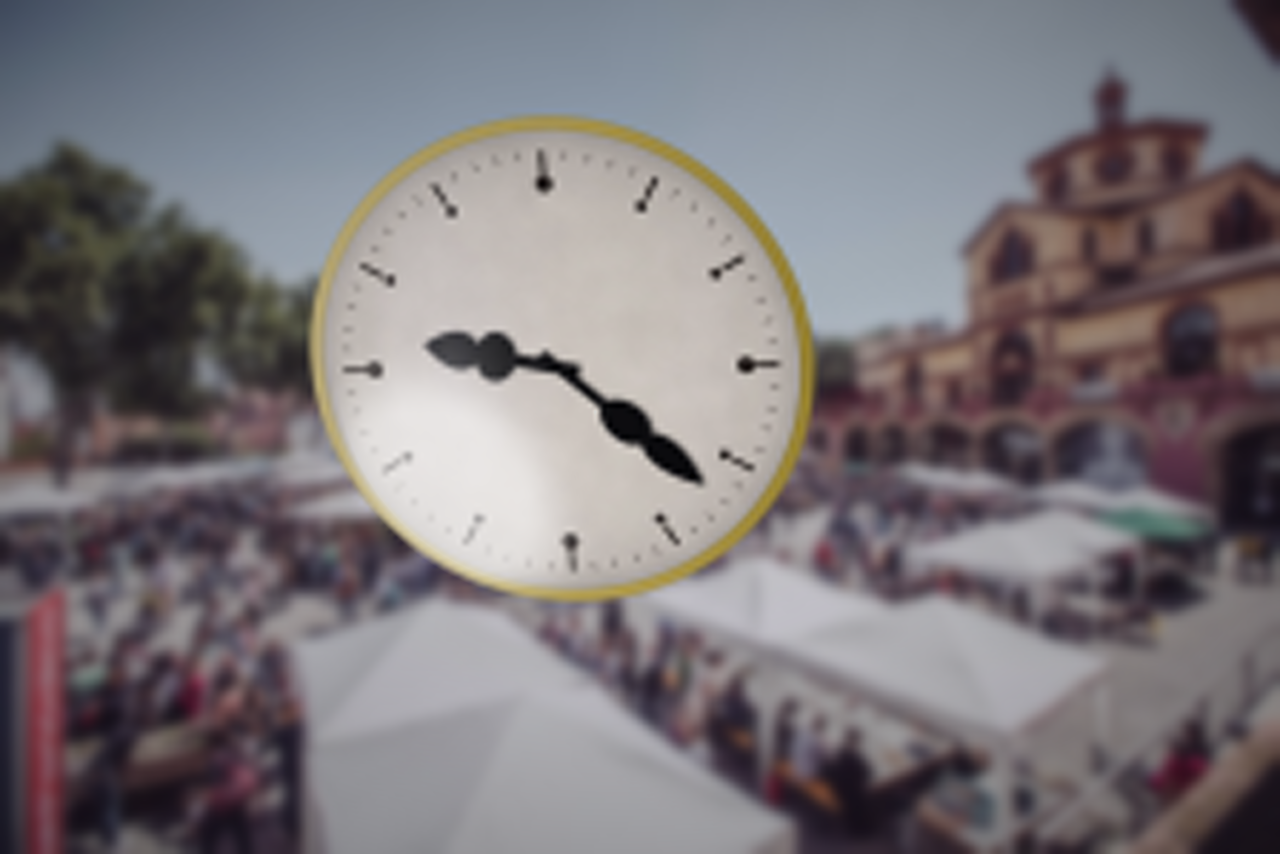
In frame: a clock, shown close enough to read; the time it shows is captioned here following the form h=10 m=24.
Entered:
h=9 m=22
